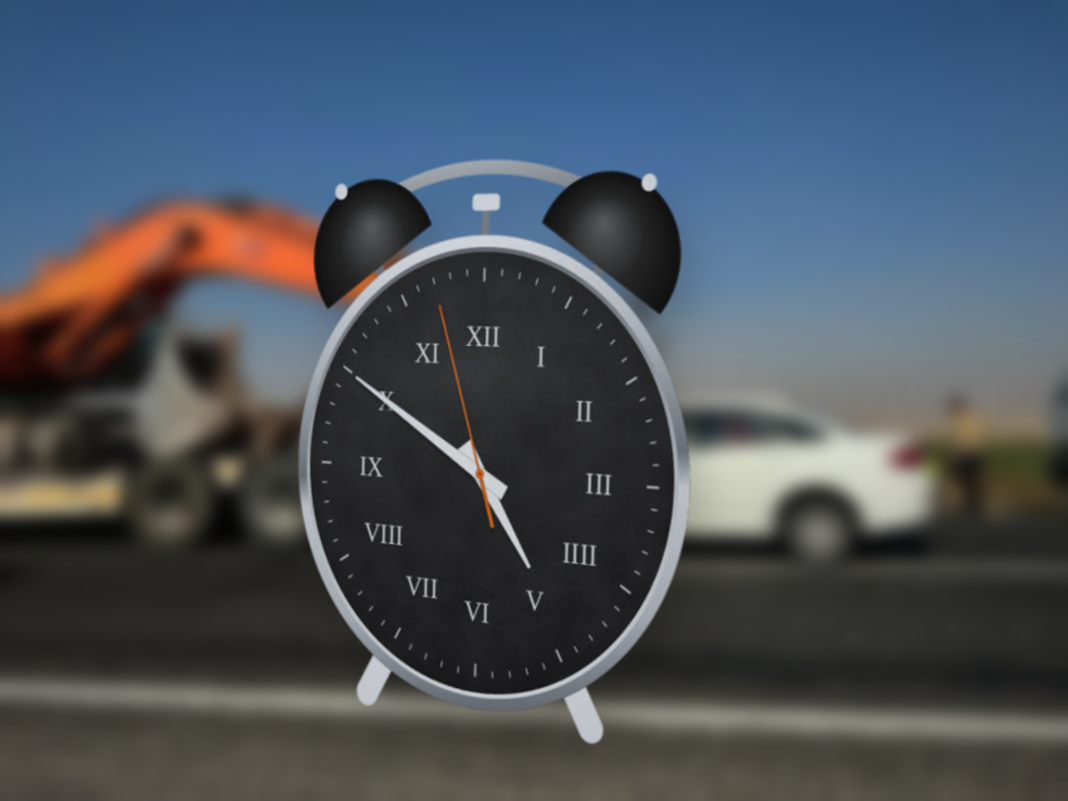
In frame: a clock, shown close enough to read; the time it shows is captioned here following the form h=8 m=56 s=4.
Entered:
h=4 m=49 s=57
